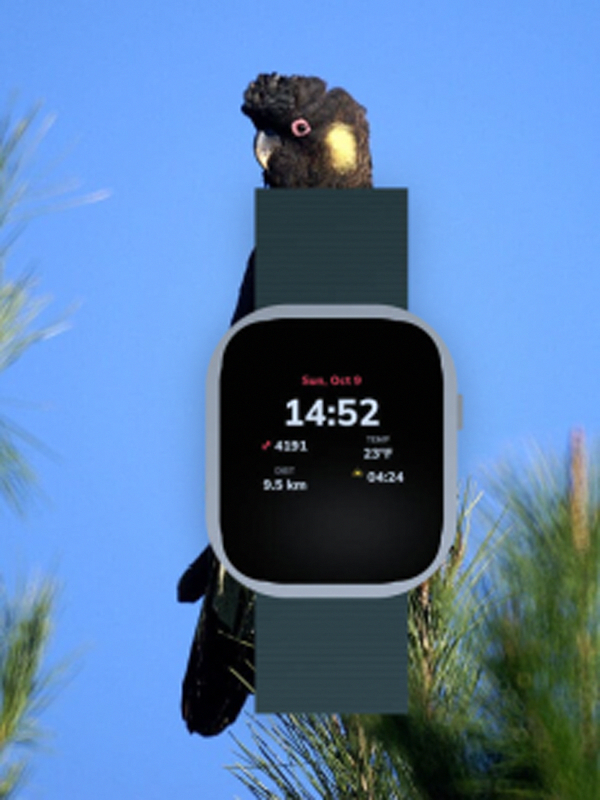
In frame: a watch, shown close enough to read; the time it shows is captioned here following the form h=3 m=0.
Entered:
h=14 m=52
